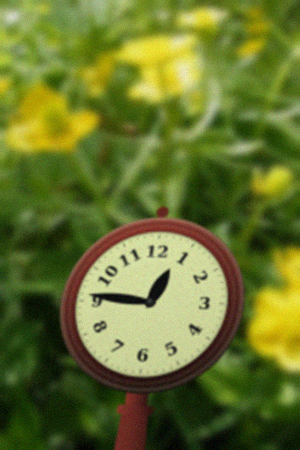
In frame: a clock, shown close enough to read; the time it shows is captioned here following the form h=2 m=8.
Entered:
h=12 m=46
